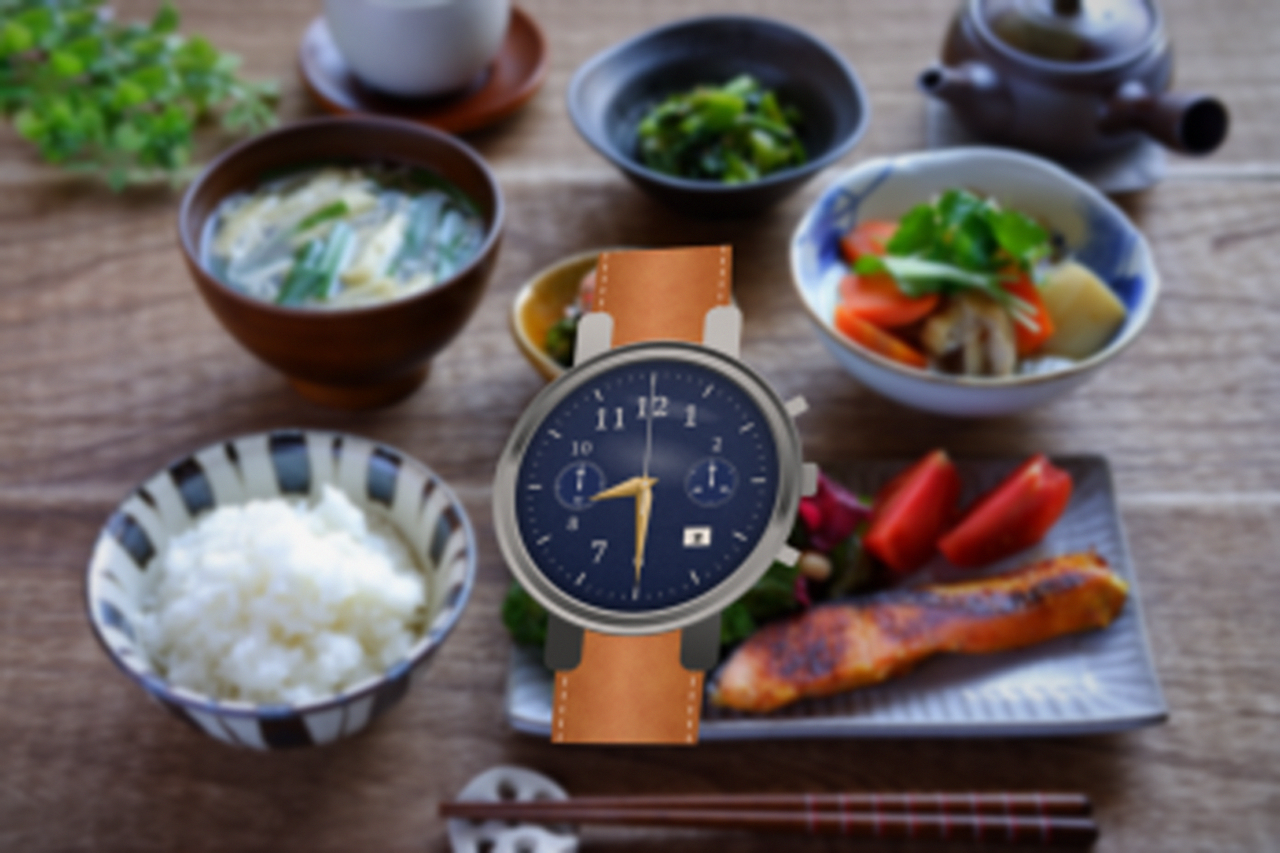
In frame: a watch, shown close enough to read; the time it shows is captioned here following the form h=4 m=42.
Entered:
h=8 m=30
